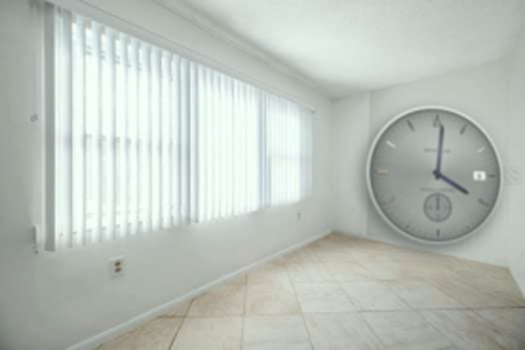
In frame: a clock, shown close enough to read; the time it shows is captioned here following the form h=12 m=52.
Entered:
h=4 m=1
